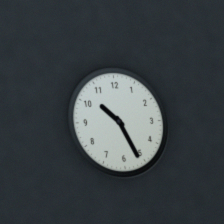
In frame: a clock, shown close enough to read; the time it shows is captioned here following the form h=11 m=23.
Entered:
h=10 m=26
